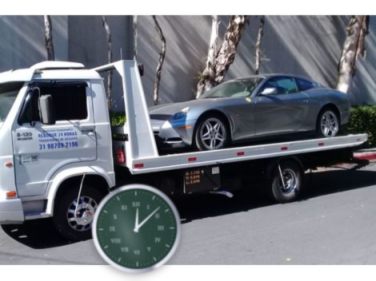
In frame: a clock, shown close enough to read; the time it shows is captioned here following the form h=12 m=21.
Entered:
h=12 m=8
